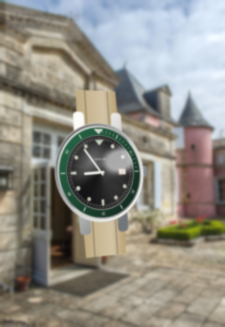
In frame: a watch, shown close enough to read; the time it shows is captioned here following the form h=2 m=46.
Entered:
h=8 m=54
